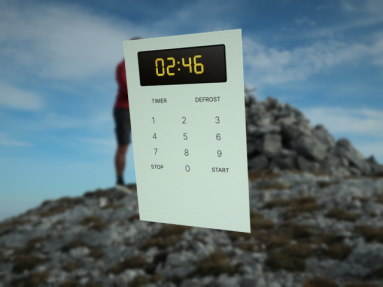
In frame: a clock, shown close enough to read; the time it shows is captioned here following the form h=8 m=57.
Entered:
h=2 m=46
